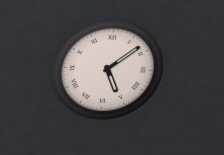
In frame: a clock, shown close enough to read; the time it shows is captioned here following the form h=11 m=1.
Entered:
h=5 m=8
